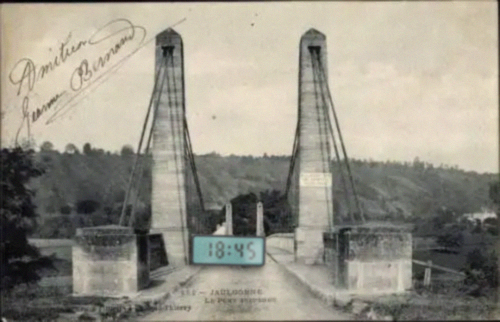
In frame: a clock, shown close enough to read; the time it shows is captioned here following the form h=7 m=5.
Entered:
h=18 m=45
